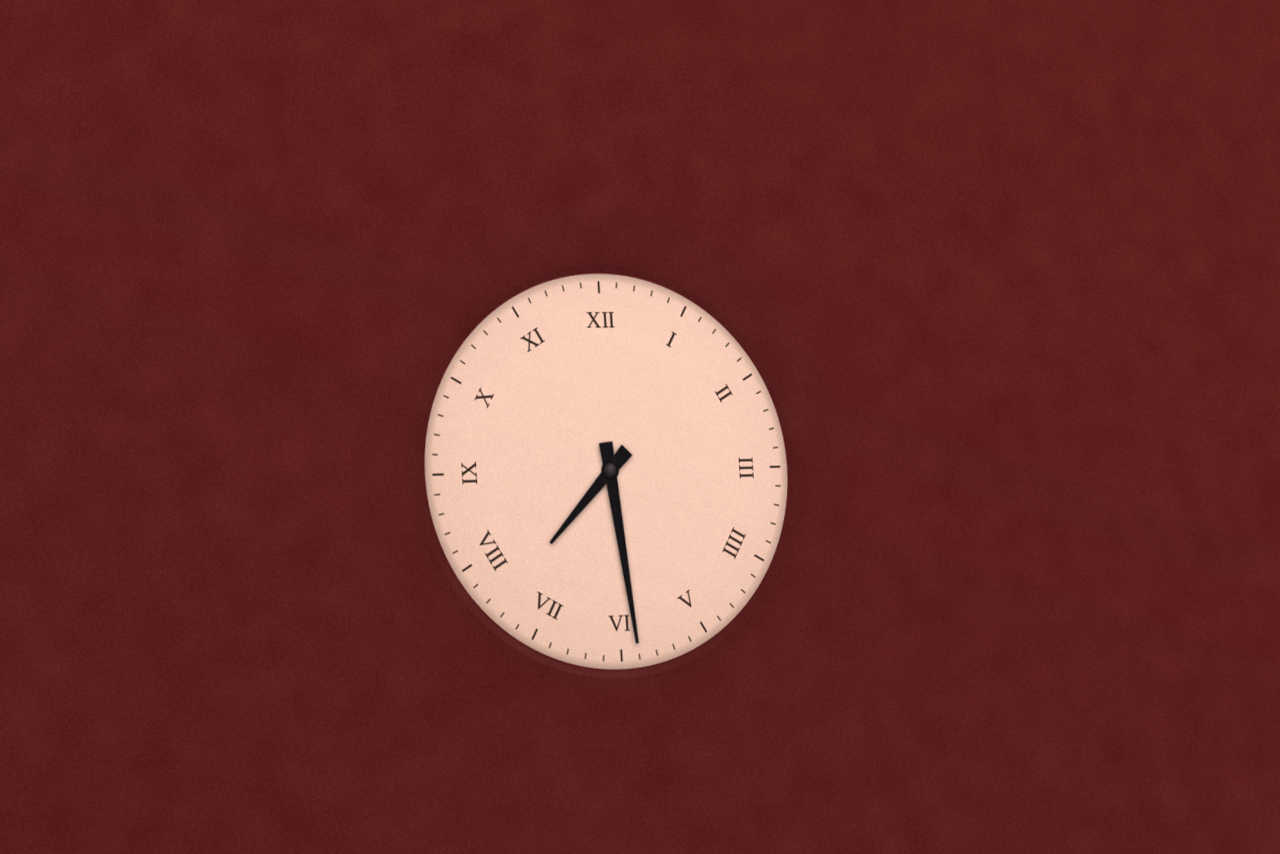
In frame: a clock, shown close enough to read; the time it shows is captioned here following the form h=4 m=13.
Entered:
h=7 m=29
